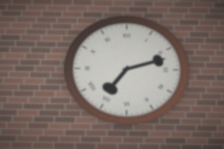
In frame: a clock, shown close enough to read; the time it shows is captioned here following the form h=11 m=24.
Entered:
h=7 m=12
